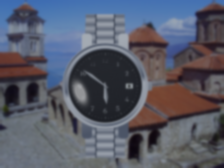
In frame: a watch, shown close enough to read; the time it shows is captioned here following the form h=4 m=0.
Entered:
h=5 m=51
